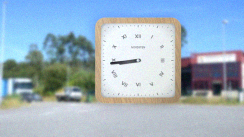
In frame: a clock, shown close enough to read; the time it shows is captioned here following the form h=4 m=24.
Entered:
h=8 m=44
